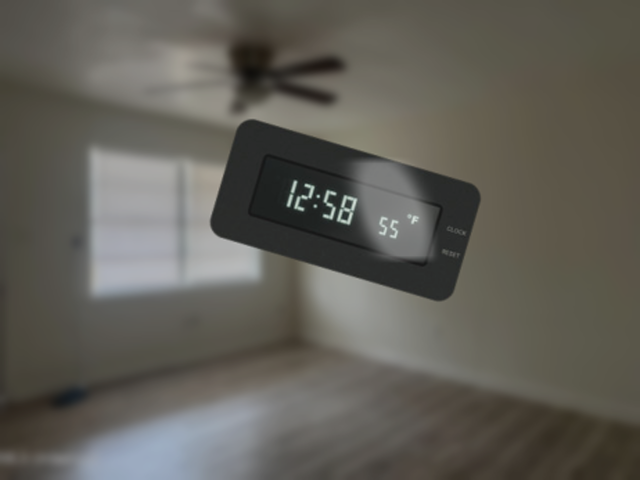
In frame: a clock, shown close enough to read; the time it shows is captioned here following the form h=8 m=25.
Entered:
h=12 m=58
